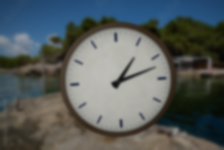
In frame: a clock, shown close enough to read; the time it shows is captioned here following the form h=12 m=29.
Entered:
h=1 m=12
